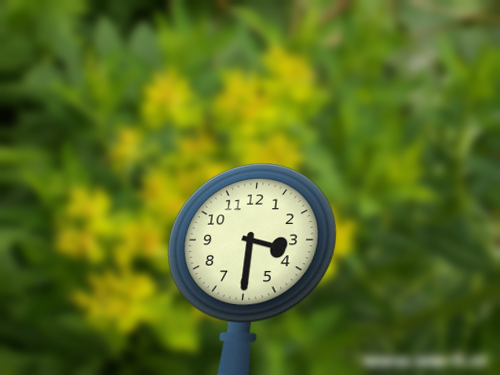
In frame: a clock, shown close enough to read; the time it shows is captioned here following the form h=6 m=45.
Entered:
h=3 m=30
